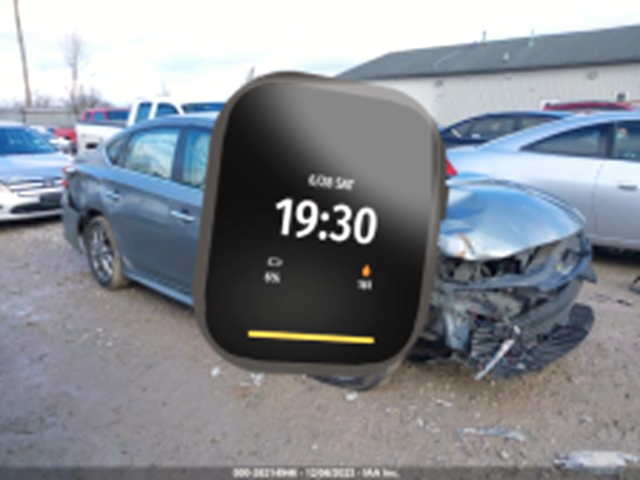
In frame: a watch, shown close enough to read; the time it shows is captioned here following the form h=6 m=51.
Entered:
h=19 m=30
